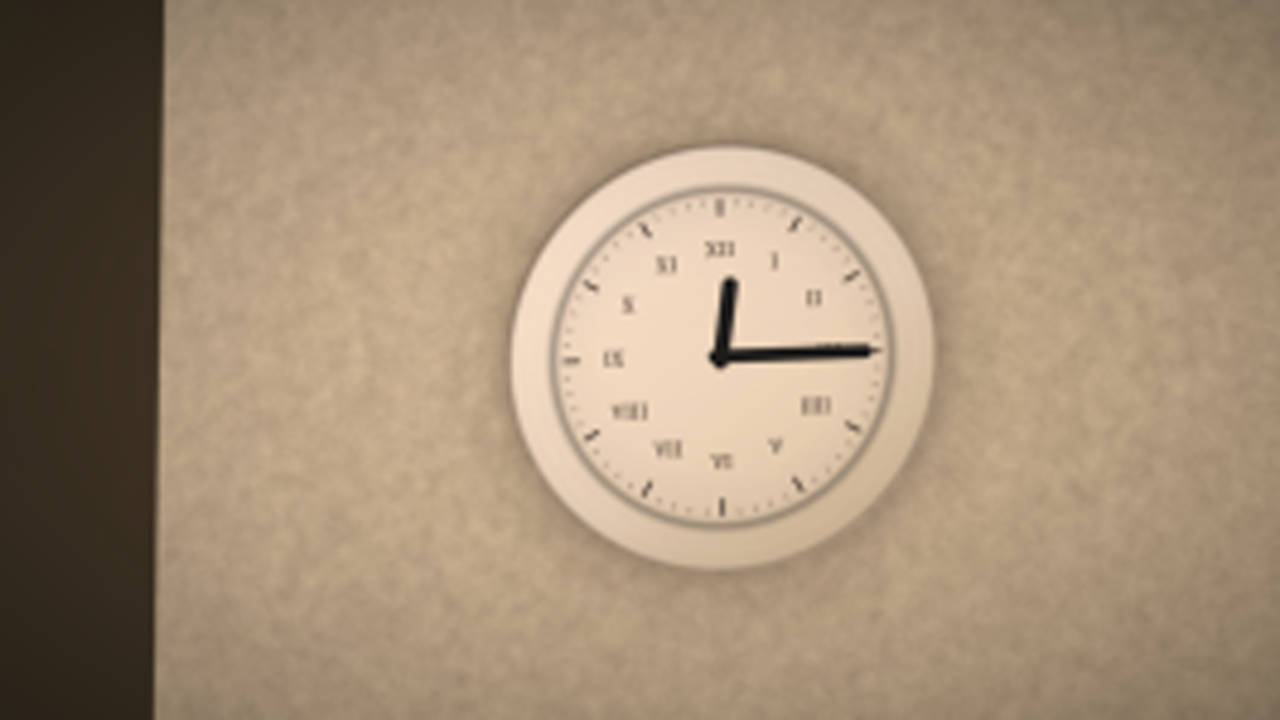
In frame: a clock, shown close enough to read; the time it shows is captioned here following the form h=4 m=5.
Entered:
h=12 m=15
